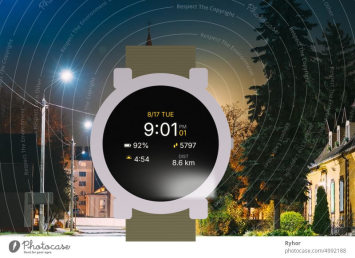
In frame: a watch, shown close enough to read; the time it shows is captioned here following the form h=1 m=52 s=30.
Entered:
h=9 m=1 s=1
